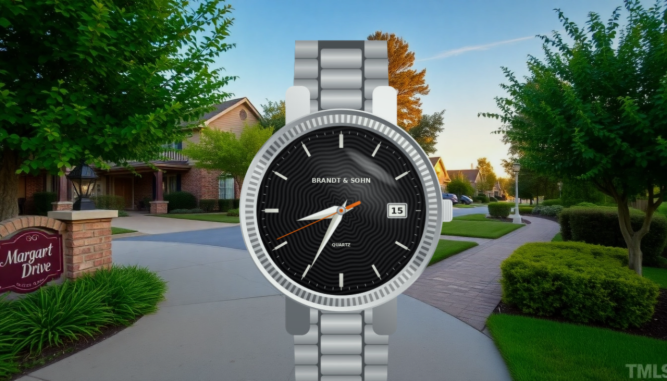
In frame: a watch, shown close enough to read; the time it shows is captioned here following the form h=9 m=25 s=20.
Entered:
h=8 m=34 s=41
